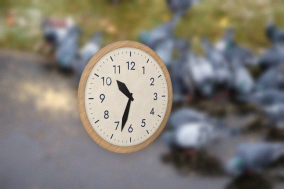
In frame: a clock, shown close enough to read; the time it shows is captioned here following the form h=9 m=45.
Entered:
h=10 m=33
